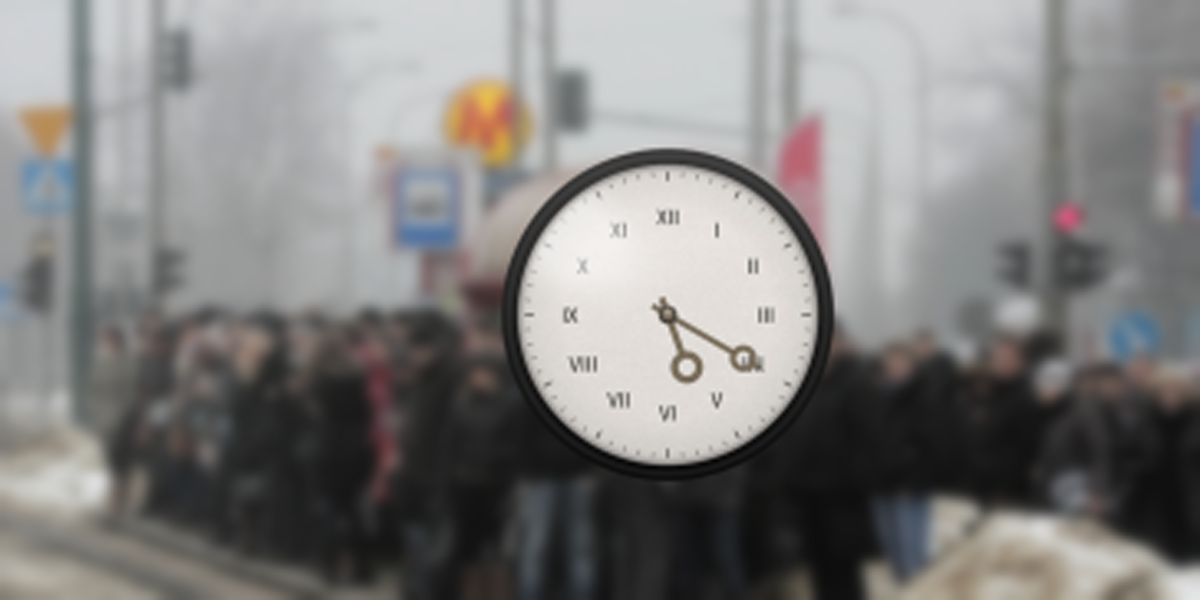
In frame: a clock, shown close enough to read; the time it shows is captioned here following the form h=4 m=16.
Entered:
h=5 m=20
